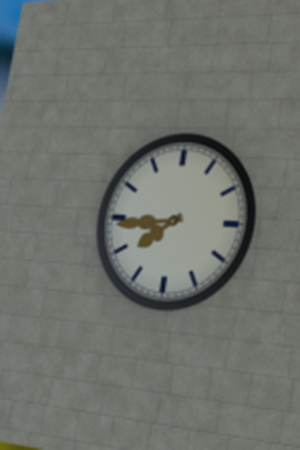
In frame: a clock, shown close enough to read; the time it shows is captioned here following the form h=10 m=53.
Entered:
h=7 m=44
